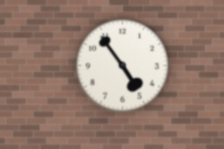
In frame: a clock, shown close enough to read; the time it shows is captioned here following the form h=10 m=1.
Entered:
h=4 m=54
